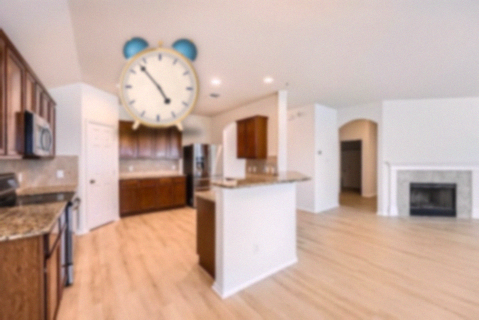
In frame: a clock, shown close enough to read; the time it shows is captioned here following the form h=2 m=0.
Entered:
h=4 m=53
